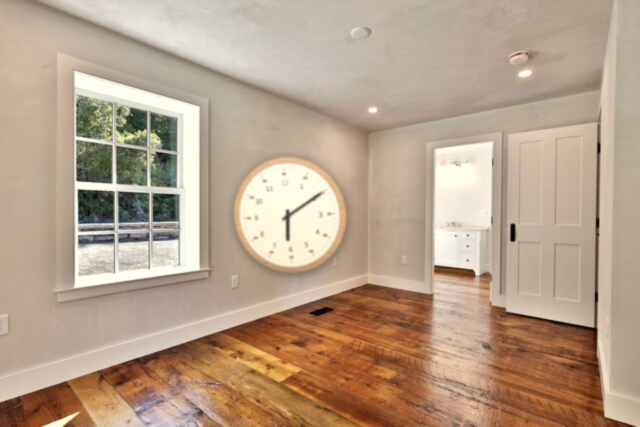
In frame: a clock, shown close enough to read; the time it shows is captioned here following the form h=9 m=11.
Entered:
h=6 m=10
